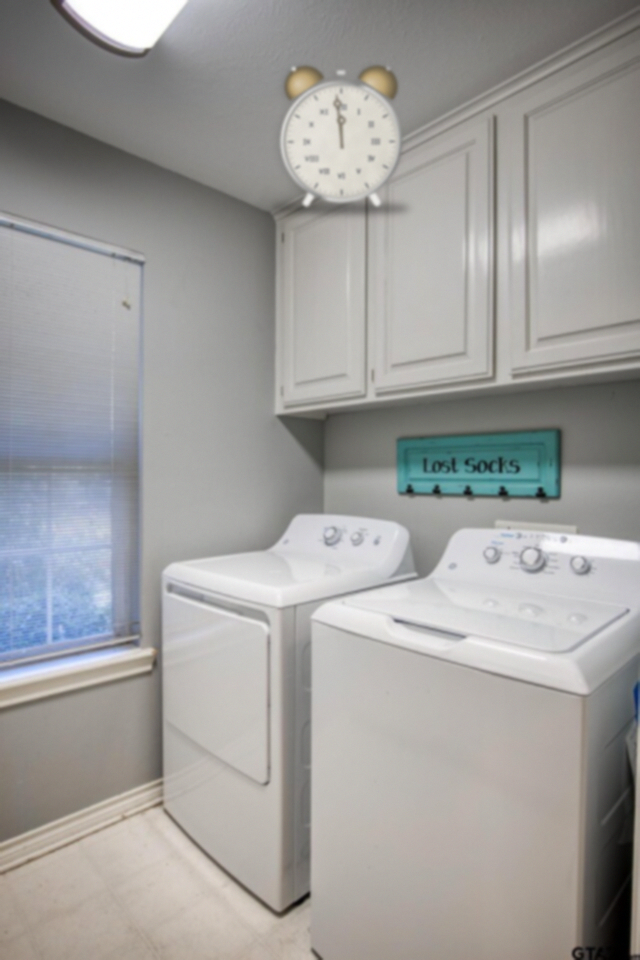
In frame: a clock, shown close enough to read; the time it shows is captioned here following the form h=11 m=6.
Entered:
h=11 m=59
